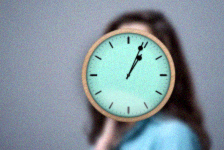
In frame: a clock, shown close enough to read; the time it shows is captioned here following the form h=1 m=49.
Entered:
h=1 m=4
